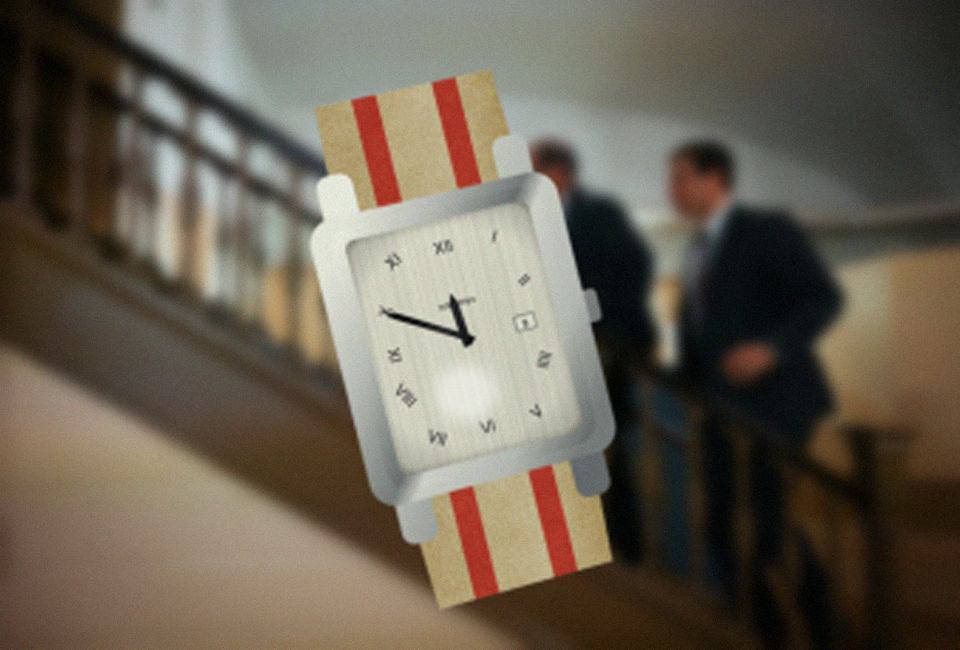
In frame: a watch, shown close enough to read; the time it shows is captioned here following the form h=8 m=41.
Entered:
h=11 m=50
